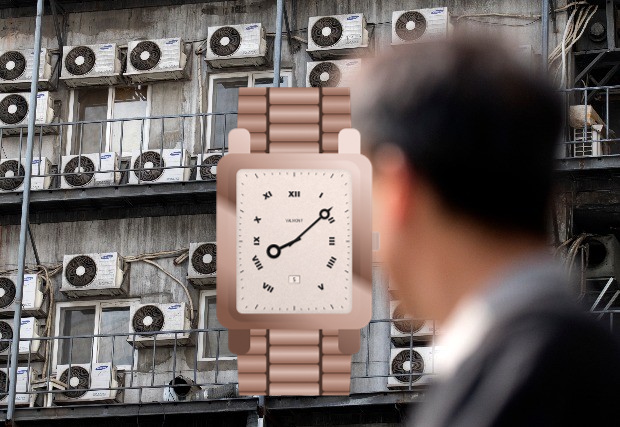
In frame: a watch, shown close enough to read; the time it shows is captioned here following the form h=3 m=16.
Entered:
h=8 m=8
